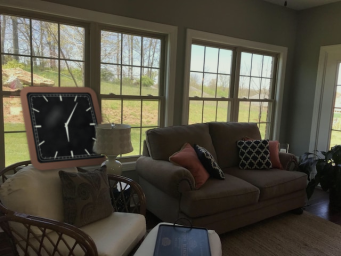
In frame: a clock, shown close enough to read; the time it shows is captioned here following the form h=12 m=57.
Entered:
h=6 m=6
